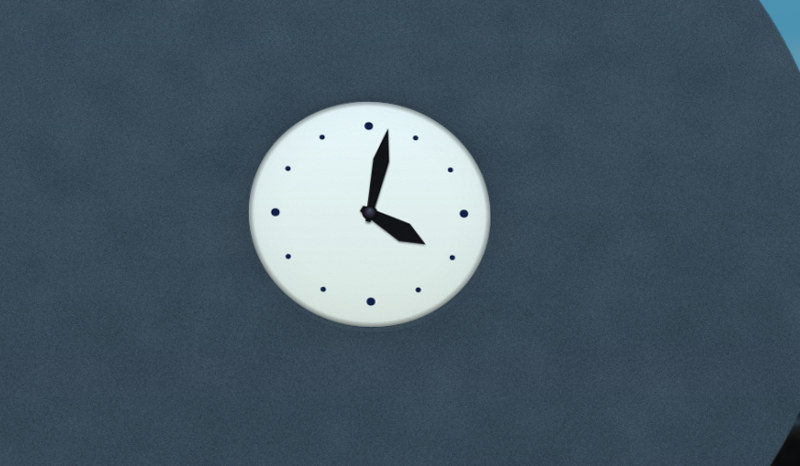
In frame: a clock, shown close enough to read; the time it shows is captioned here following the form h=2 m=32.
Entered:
h=4 m=2
